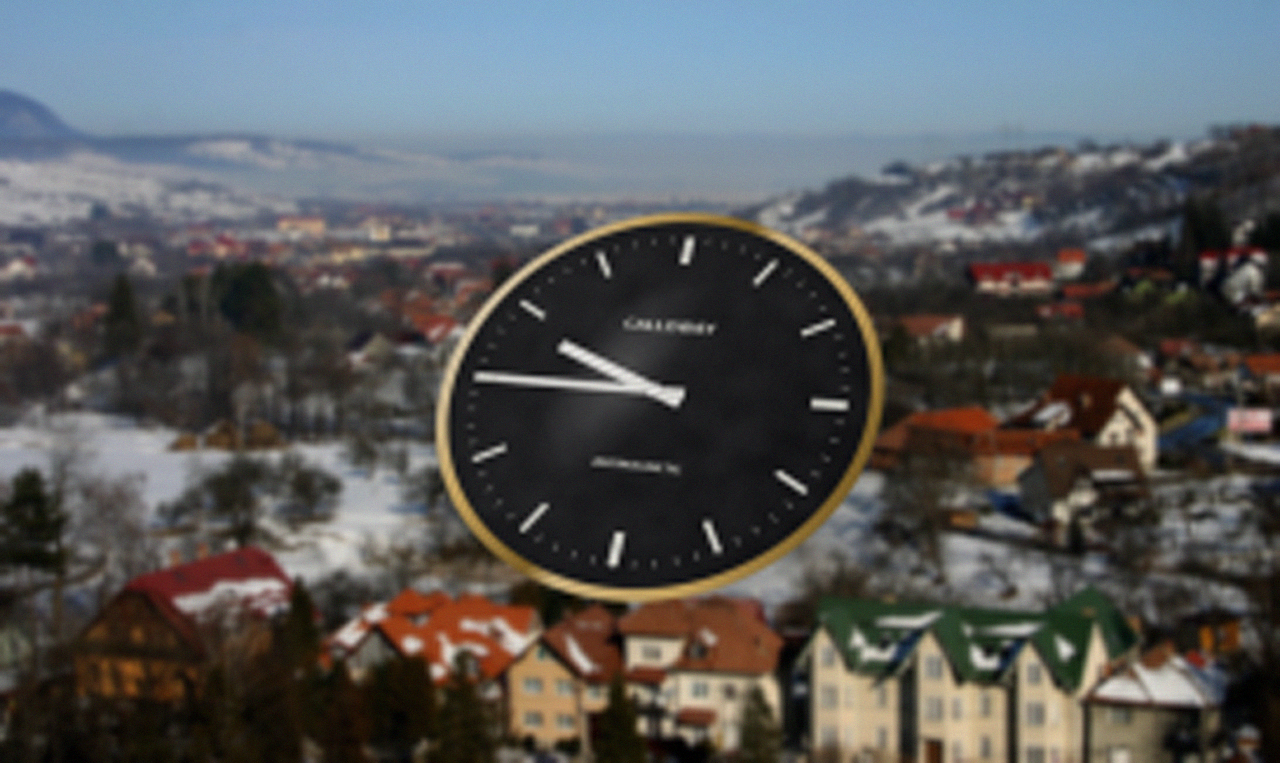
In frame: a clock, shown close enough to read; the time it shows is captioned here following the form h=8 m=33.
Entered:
h=9 m=45
